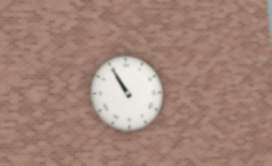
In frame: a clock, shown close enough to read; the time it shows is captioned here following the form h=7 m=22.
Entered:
h=10 m=55
